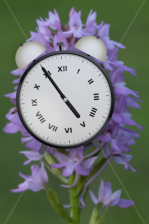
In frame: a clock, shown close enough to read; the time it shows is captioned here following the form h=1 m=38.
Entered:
h=4 m=55
